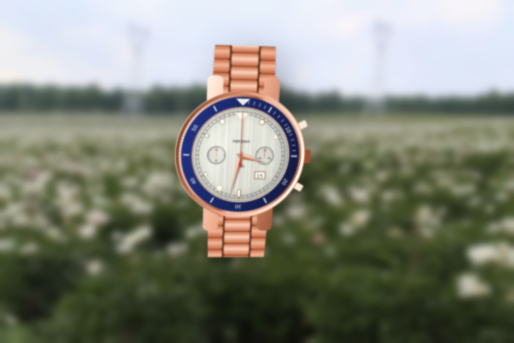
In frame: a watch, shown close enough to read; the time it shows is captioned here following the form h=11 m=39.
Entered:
h=3 m=32
